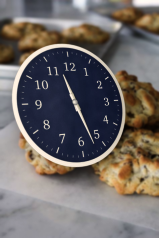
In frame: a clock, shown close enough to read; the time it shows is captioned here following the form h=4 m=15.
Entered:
h=11 m=27
